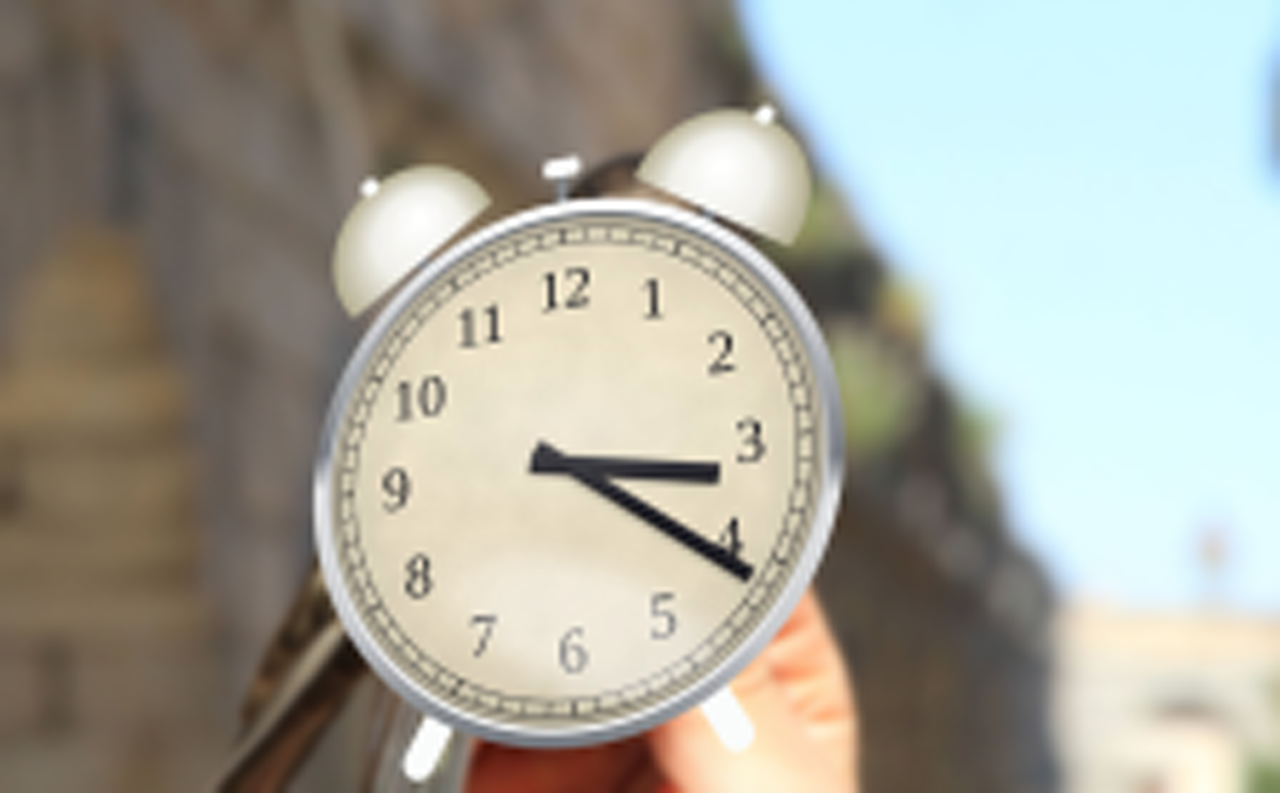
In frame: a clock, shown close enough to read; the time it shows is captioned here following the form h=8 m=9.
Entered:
h=3 m=21
